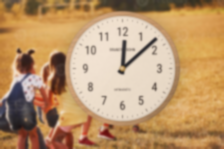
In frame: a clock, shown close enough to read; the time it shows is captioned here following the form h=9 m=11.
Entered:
h=12 m=8
